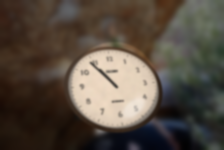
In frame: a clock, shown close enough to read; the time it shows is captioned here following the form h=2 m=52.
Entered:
h=10 m=54
